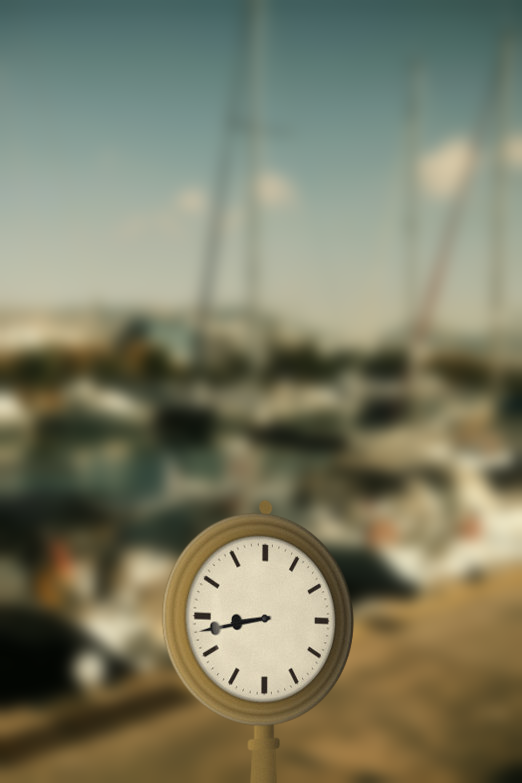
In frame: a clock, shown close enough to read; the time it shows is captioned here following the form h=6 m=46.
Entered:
h=8 m=43
